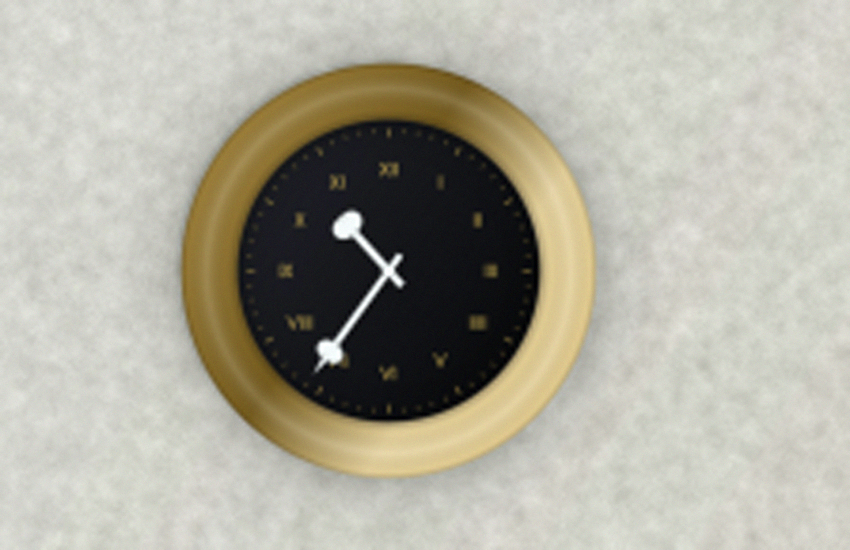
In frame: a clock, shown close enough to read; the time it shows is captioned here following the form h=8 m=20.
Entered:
h=10 m=36
